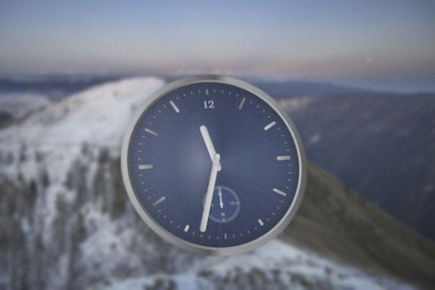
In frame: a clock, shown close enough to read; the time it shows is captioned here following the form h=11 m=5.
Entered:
h=11 m=33
